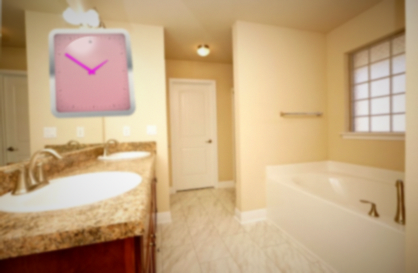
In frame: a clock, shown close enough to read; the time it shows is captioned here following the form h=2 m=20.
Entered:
h=1 m=51
